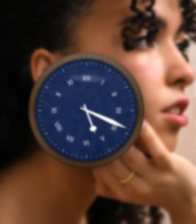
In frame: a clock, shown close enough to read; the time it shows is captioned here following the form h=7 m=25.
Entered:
h=5 m=19
